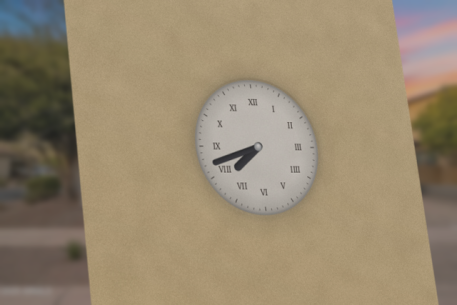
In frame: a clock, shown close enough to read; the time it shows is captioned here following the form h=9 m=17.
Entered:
h=7 m=42
